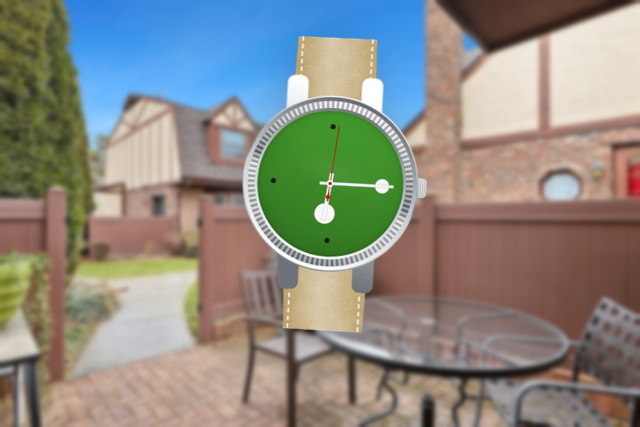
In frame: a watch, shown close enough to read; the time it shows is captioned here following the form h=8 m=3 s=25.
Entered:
h=6 m=15 s=1
